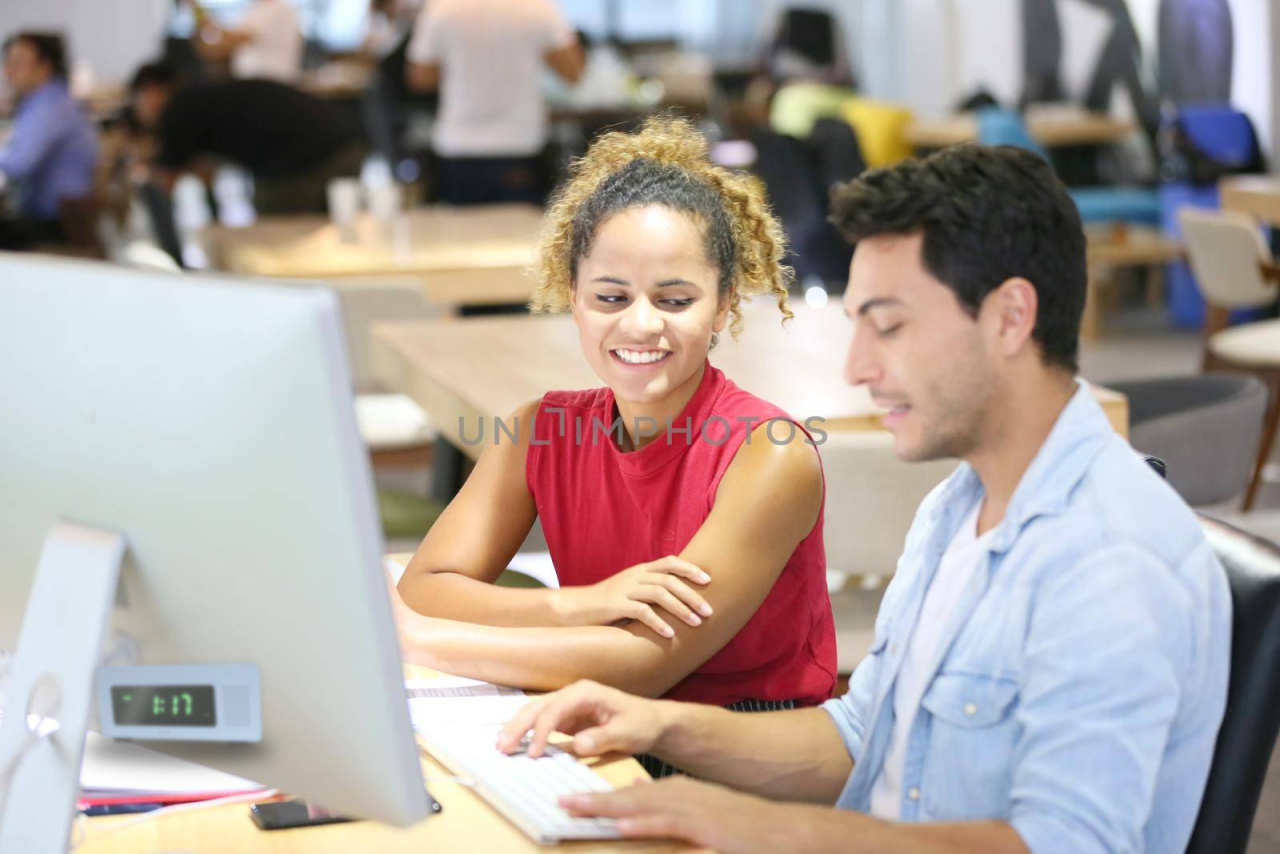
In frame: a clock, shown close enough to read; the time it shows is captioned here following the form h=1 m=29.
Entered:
h=1 m=17
